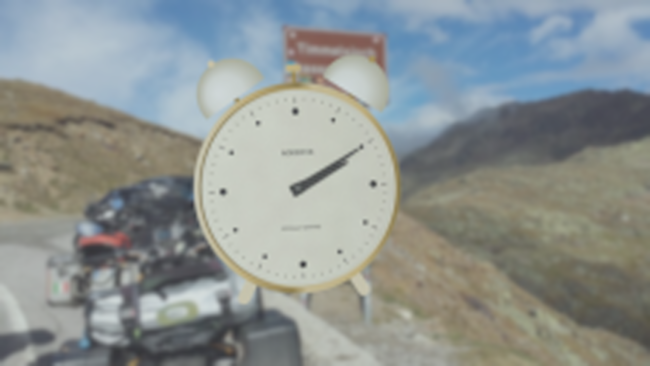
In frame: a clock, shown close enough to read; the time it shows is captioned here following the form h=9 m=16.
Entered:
h=2 m=10
